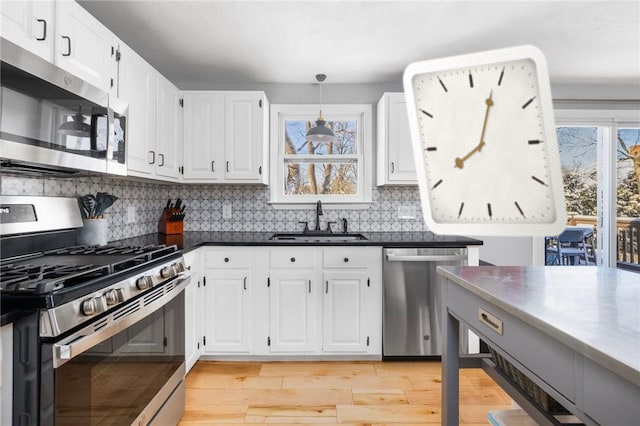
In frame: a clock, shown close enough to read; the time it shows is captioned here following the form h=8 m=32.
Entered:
h=8 m=4
